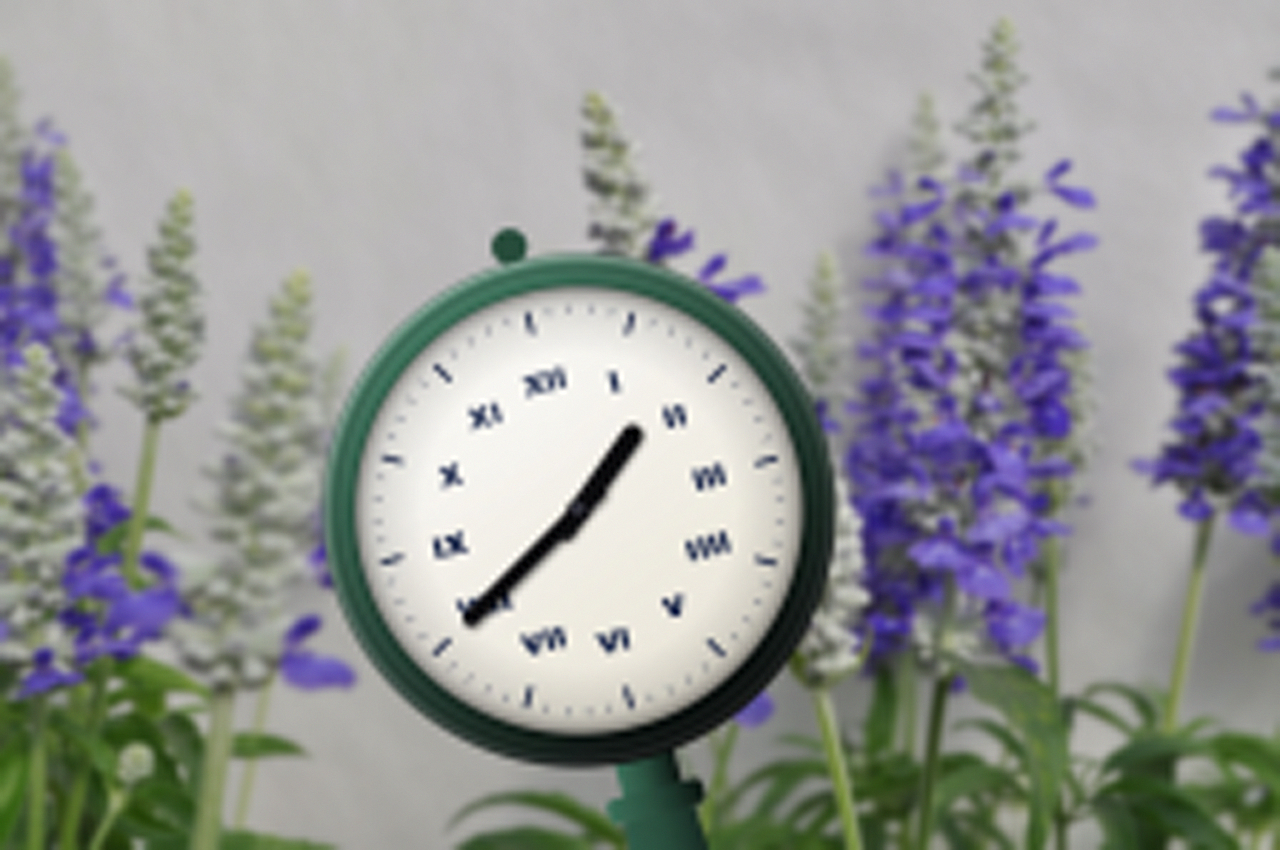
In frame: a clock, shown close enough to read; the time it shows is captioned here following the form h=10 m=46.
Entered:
h=1 m=40
